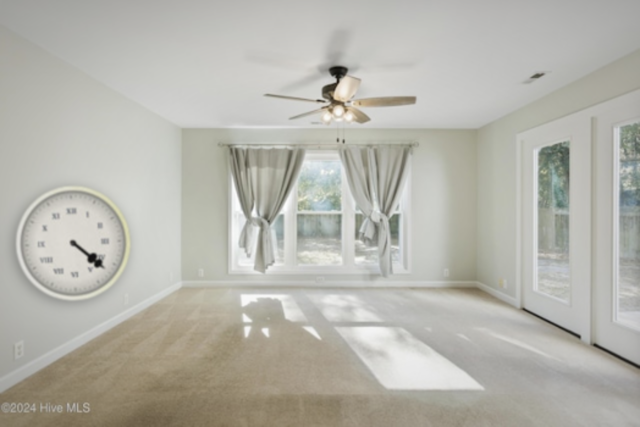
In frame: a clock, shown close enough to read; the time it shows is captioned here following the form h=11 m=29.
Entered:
h=4 m=22
